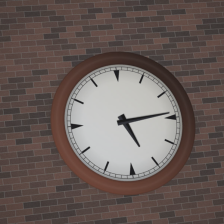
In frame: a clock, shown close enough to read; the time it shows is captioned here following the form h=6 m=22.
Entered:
h=5 m=14
